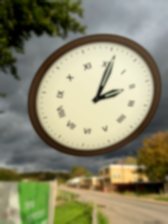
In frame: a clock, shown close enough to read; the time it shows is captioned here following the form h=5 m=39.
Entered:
h=2 m=1
